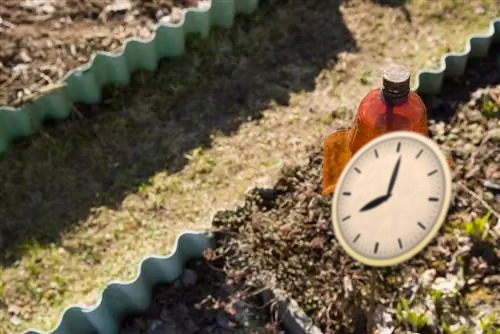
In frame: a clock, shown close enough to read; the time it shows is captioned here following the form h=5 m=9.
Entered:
h=8 m=1
